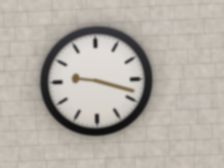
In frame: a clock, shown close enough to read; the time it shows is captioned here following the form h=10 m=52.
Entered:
h=9 m=18
